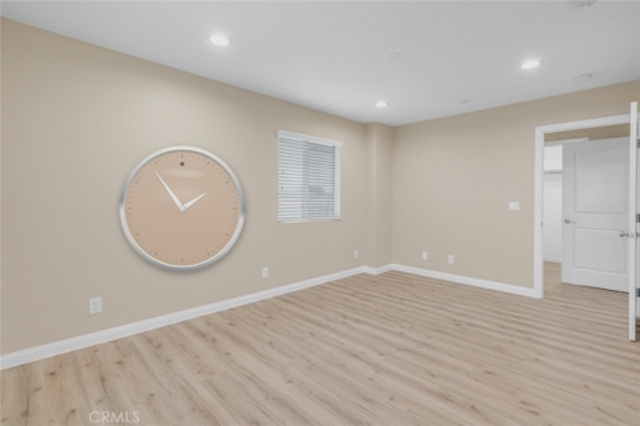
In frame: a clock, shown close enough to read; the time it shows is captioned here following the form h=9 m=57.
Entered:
h=1 m=54
